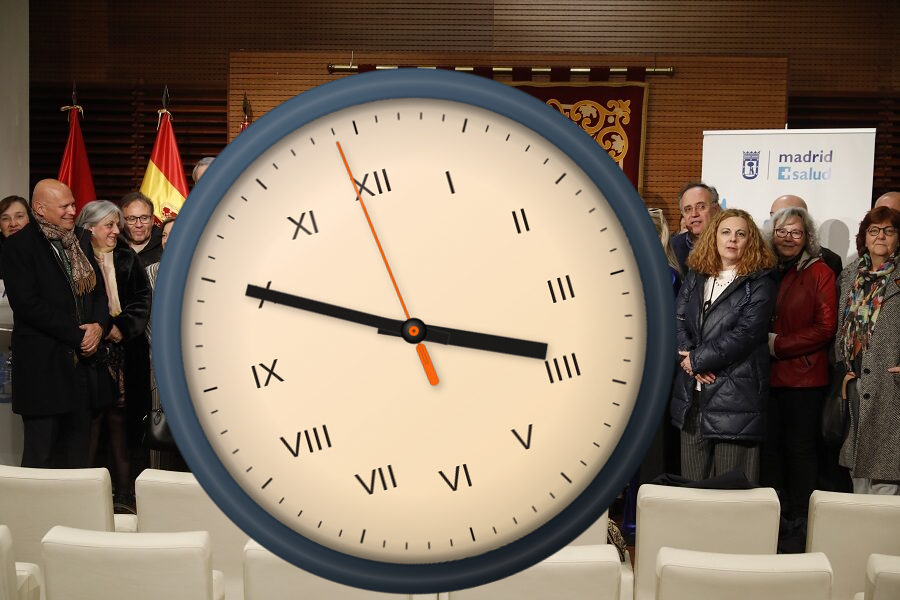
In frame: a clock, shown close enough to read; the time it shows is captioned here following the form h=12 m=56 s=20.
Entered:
h=3 m=49 s=59
